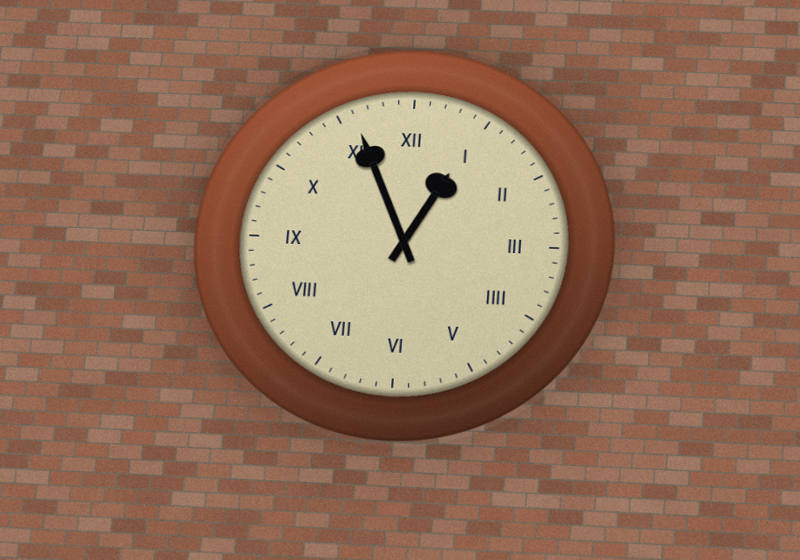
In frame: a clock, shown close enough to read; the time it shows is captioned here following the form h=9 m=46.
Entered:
h=12 m=56
